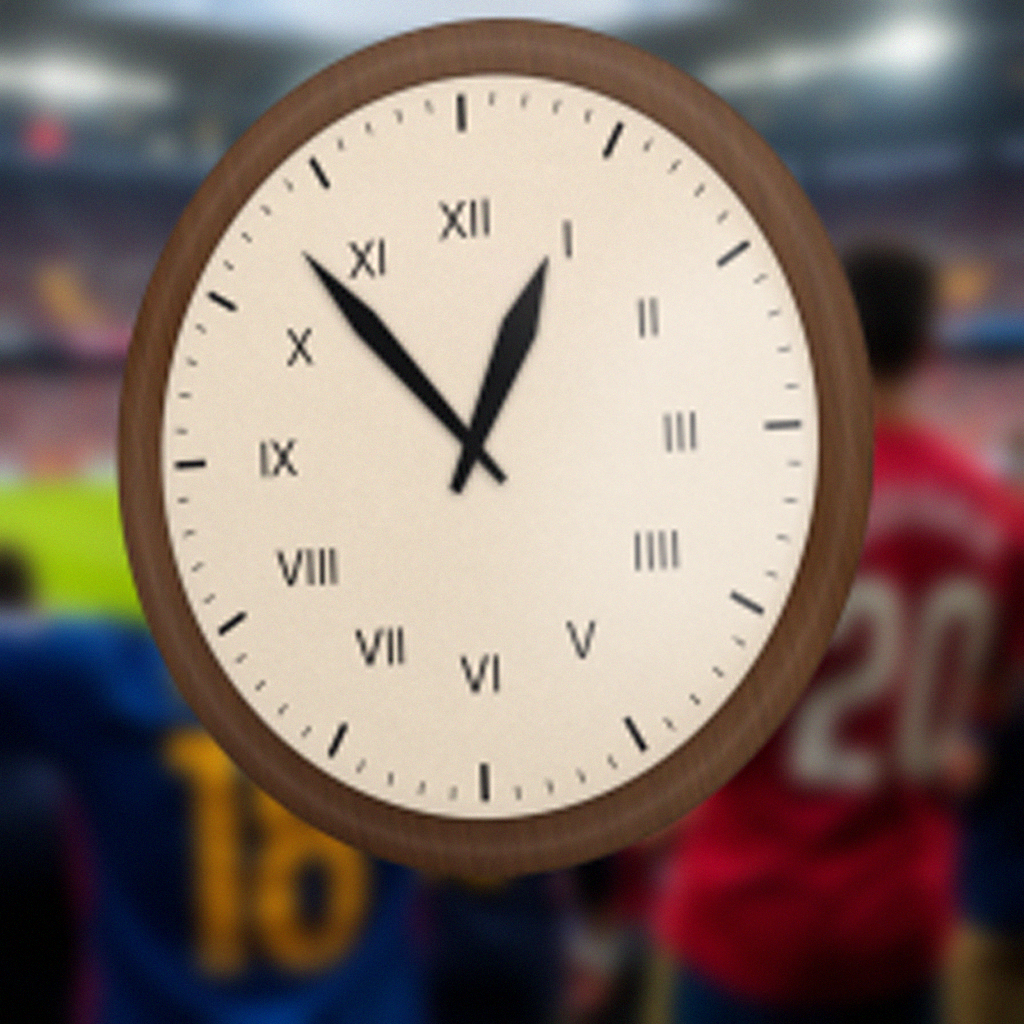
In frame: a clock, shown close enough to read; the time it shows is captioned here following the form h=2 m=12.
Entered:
h=12 m=53
